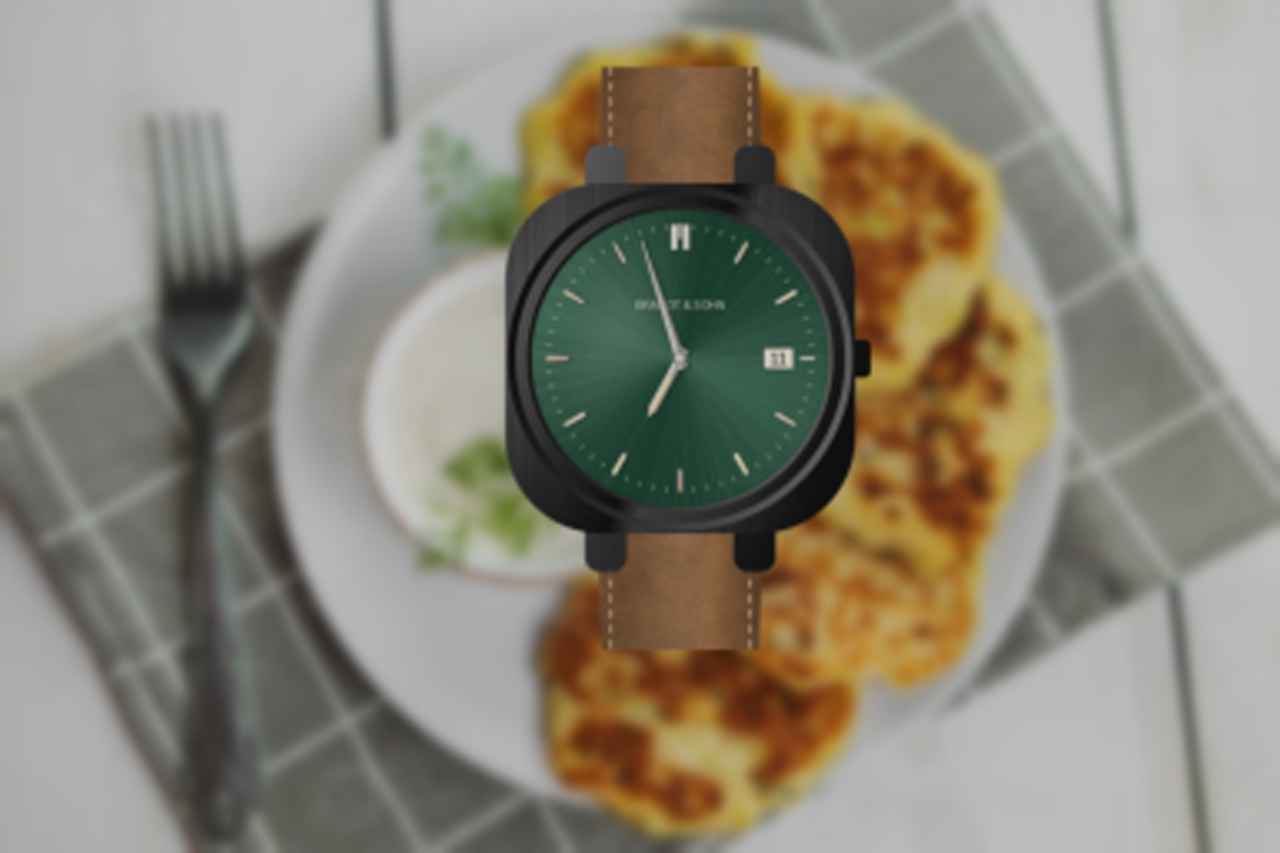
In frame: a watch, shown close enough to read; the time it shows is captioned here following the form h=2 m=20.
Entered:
h=6 m=57
